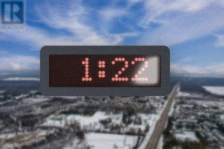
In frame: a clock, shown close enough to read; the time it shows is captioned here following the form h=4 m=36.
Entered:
h=1 m=22
